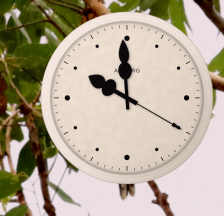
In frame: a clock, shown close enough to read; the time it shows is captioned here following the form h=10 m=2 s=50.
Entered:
h=9 m=59 s=20
